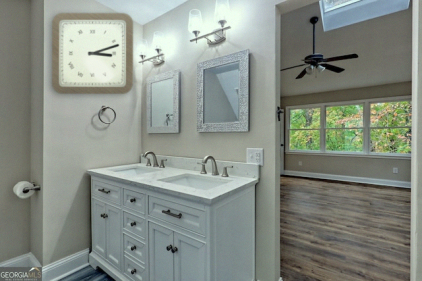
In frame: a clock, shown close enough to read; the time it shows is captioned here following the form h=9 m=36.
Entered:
h=3 m=12
